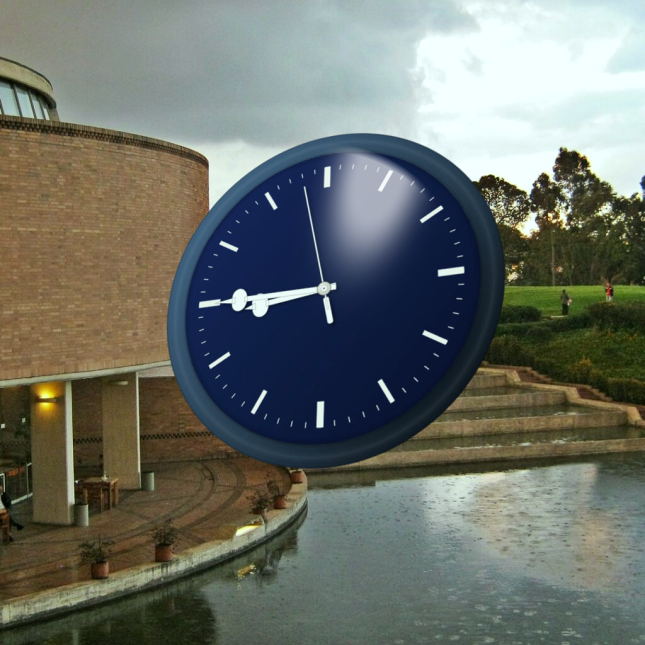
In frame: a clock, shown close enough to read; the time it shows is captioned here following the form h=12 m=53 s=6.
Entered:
h=8 m=44 s=58
